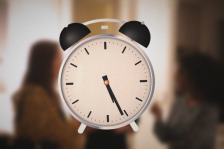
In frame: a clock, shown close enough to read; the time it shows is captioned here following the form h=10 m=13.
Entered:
h=5 m=26
